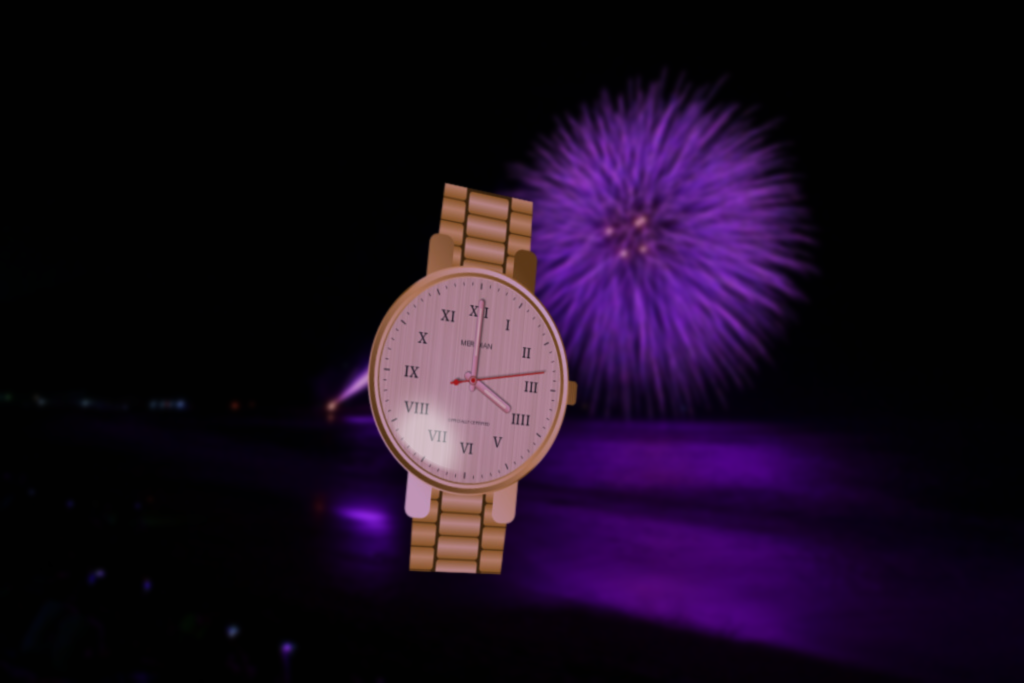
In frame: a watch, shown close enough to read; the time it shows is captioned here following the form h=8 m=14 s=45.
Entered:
h=4 m=0 s=13
